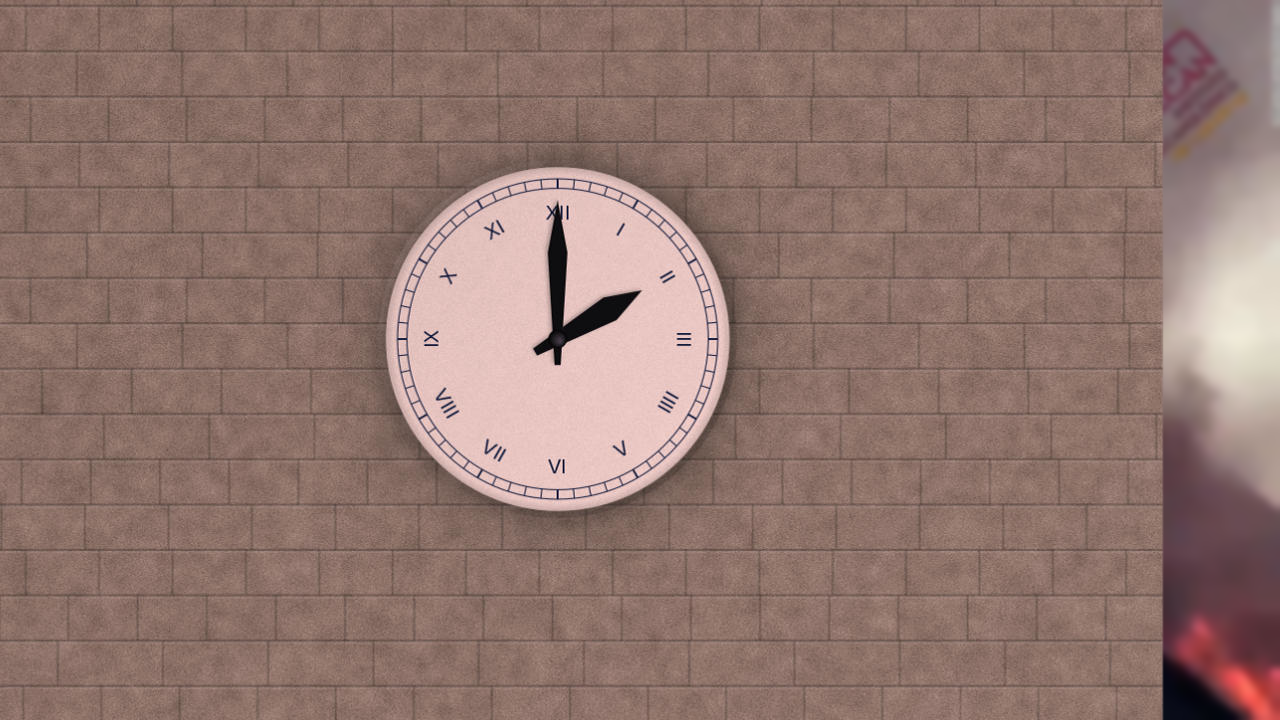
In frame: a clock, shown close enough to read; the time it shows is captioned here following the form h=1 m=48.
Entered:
h=2 m=0
